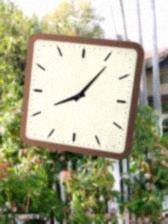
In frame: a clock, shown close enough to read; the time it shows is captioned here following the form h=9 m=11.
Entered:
h=8 m=6
